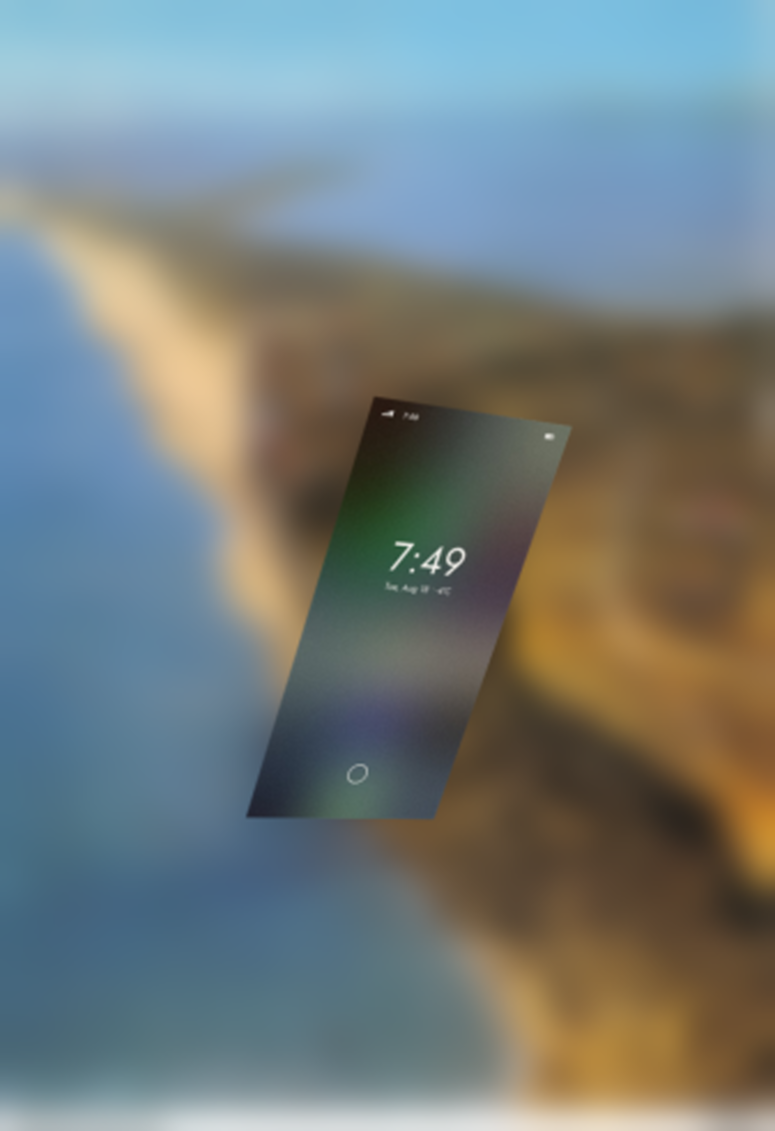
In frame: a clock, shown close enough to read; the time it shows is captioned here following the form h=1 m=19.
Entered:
h=7 m=49
